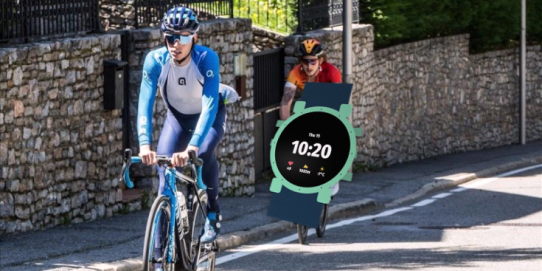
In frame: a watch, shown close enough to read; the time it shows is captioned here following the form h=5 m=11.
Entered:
h=10 m=20
